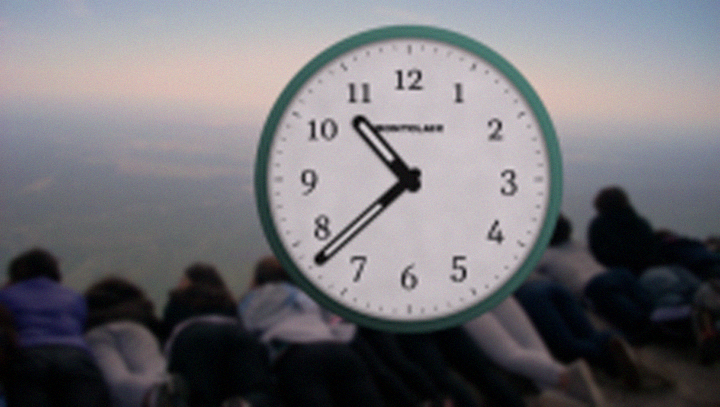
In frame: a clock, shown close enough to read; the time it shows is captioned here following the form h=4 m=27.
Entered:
h=10 m=38
